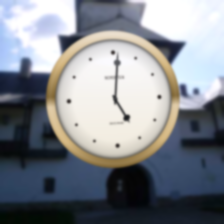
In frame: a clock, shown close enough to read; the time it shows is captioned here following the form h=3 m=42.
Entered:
h=5 m=1
